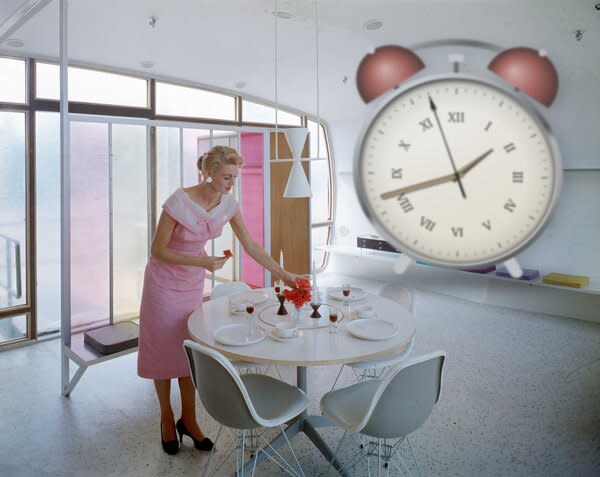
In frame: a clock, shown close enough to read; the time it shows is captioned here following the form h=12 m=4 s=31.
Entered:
h=1 m=41 s=57
